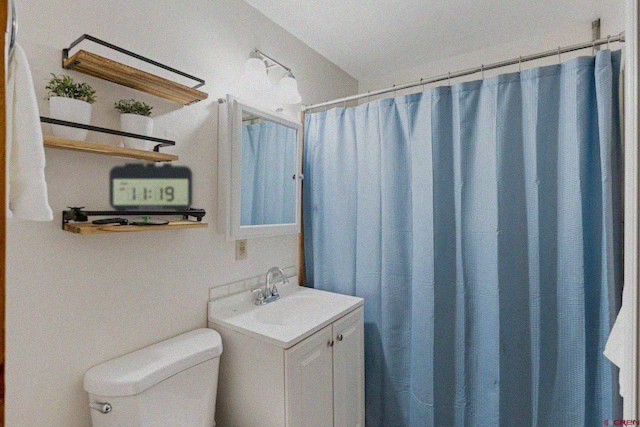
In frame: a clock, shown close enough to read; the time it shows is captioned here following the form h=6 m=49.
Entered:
h=11 m=19
